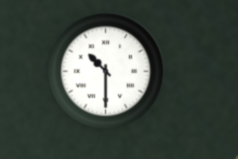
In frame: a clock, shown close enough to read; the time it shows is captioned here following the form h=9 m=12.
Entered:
h=10 m=30
